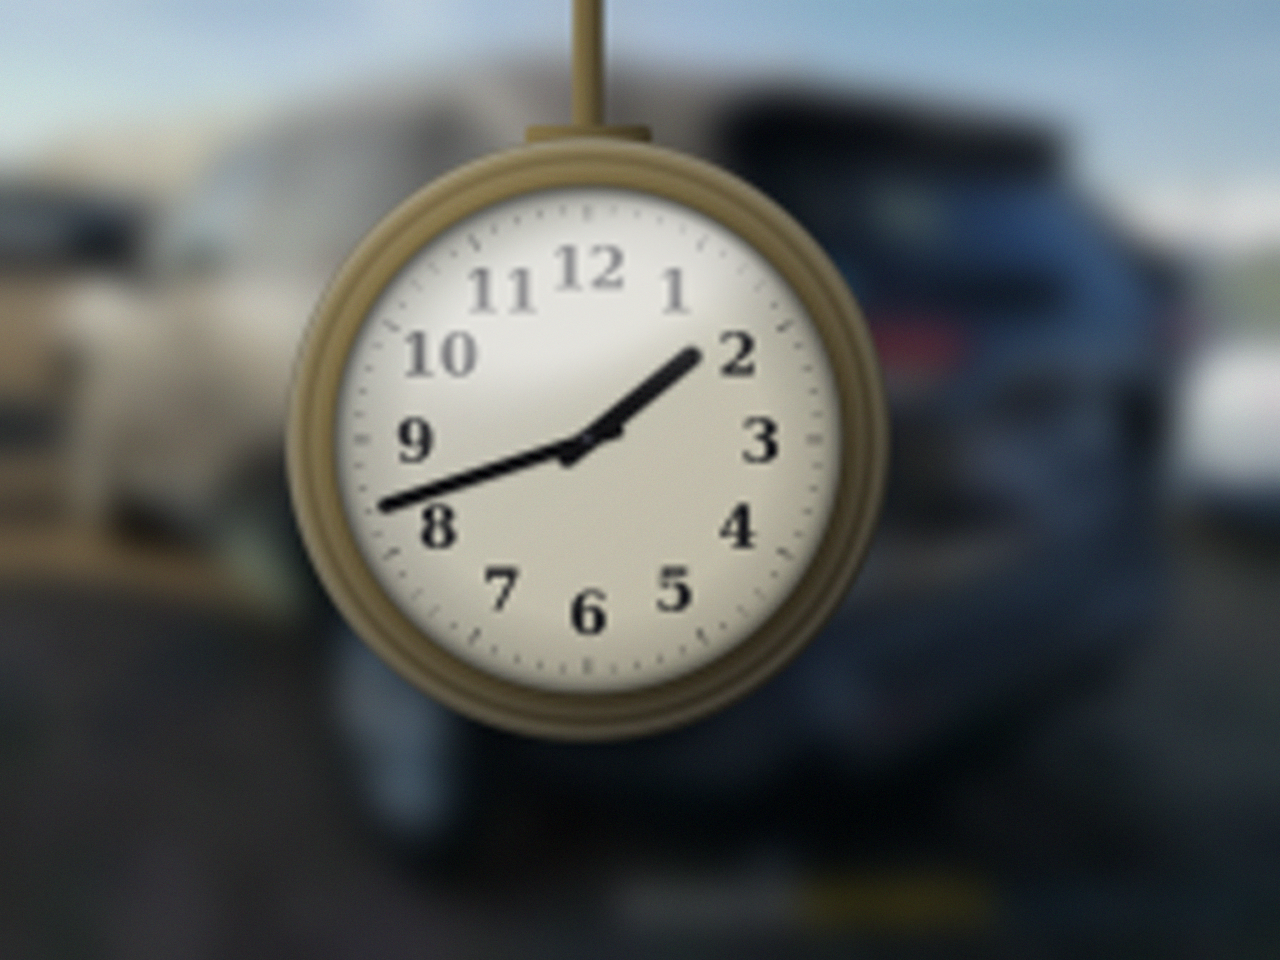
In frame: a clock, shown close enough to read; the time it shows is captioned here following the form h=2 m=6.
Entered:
h=1 m=42
